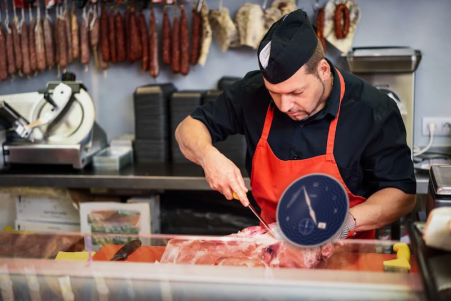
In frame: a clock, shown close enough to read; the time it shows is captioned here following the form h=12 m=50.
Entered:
h=4 m=55
